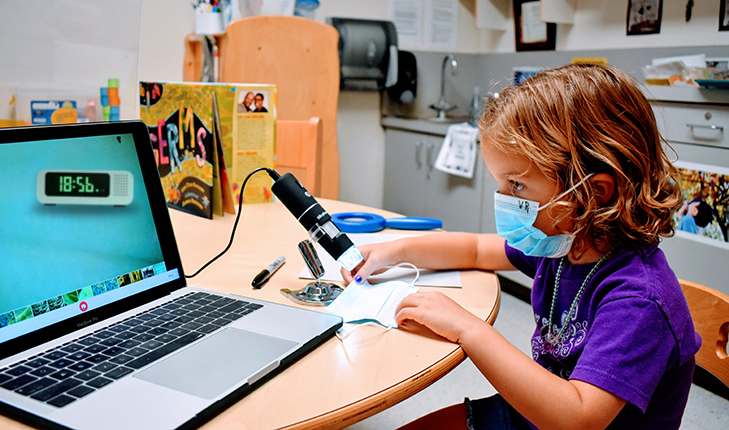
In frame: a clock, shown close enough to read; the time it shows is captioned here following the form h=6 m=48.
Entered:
h=18 m=56
